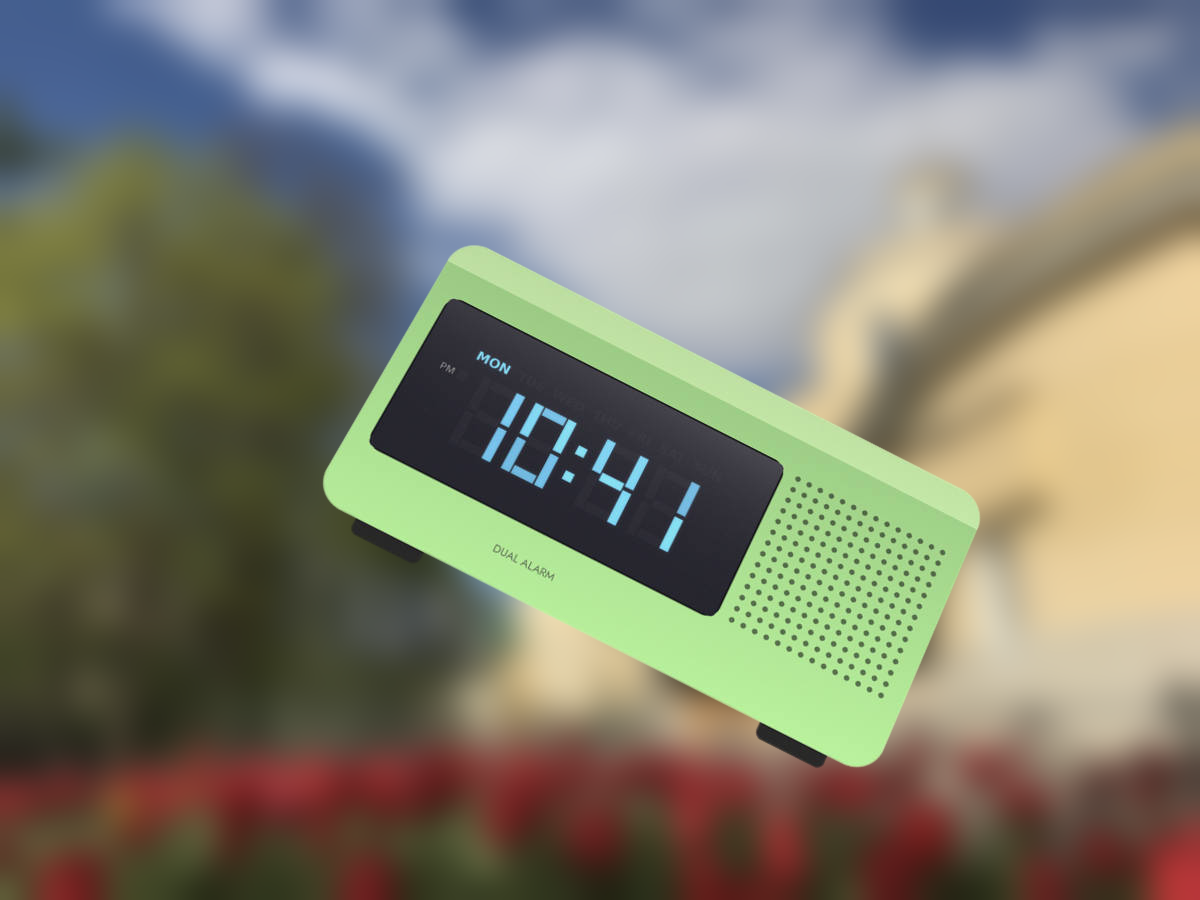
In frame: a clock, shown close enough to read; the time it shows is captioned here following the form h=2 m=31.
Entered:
h=10 m=41
